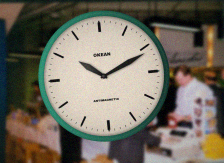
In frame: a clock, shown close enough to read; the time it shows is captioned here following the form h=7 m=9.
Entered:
h=10 m=11
